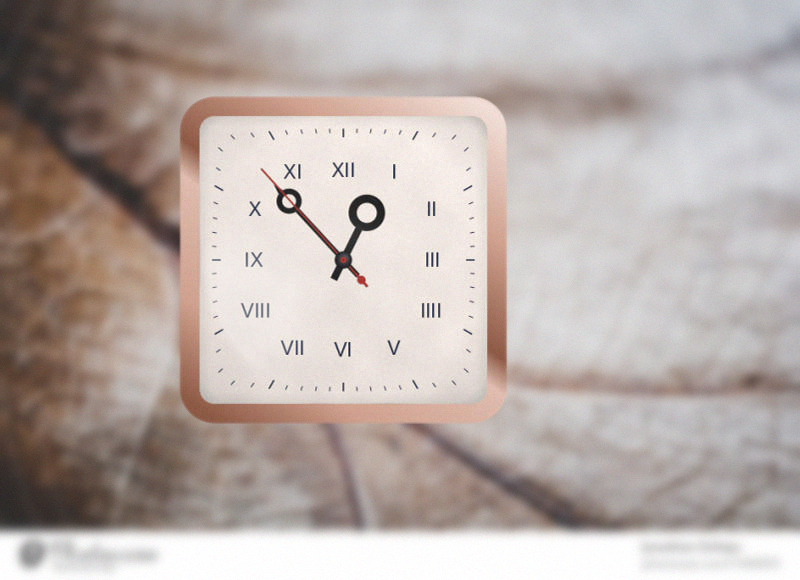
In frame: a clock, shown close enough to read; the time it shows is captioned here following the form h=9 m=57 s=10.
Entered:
h=12 m=52 s=53
